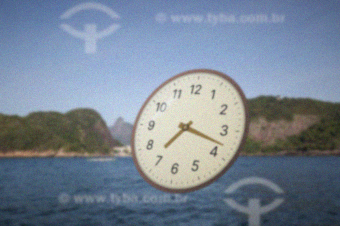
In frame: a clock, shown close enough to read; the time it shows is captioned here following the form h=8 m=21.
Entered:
h=7 m=18
